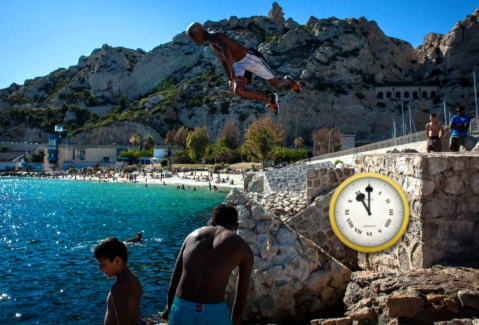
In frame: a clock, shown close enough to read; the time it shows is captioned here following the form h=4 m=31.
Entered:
h=11 m=0
